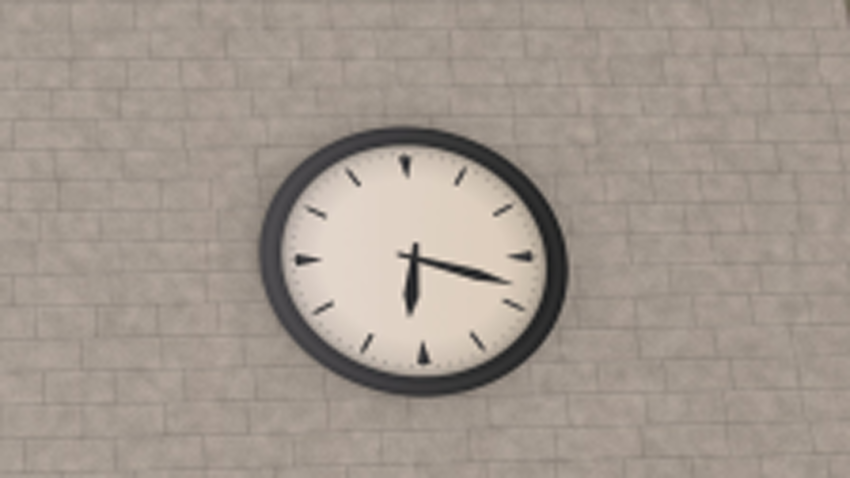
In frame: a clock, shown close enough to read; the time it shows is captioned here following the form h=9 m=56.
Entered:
h=6 m=18
